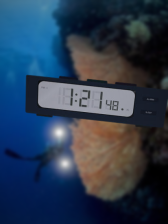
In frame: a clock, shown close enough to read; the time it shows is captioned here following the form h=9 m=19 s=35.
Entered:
h=1 m=21 s=48
